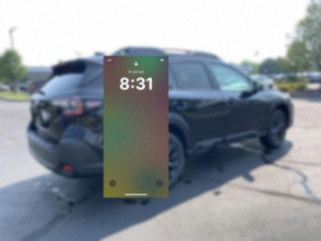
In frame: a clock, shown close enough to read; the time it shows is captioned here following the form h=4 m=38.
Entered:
h=8 m=31
